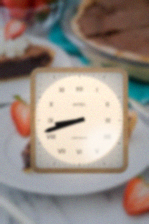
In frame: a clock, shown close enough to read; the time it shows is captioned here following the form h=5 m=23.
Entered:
h=8 m=42
